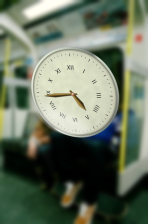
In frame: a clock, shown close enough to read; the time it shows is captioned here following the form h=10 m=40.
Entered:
h=4 m=44
